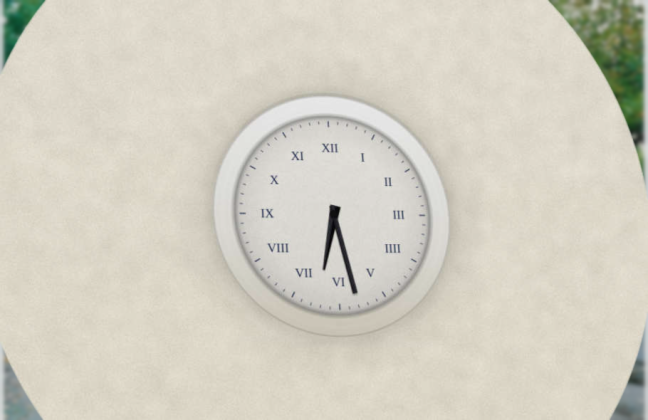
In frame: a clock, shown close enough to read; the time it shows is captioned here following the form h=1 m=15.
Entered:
h=6 m=28
